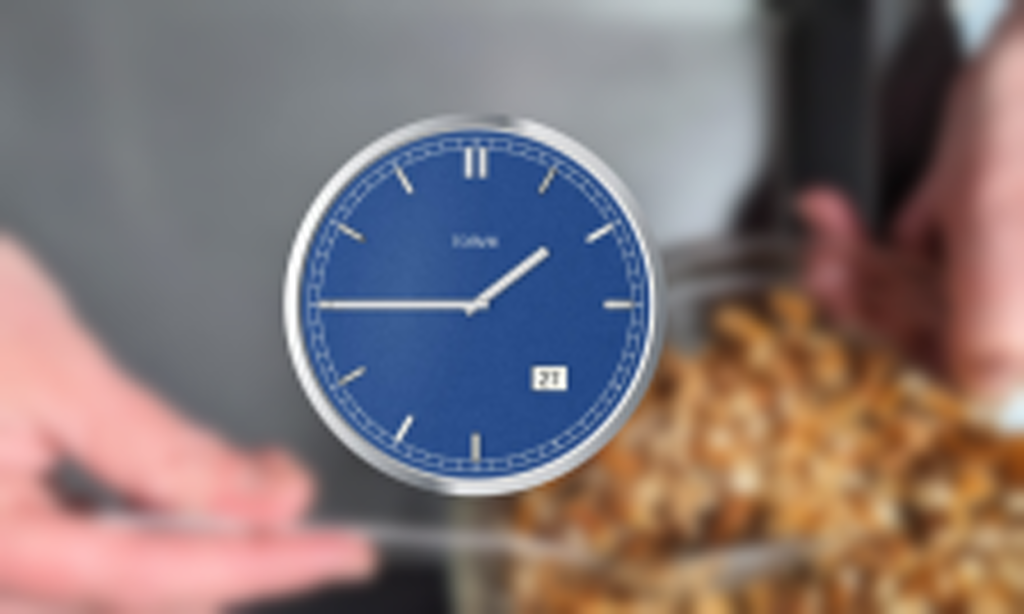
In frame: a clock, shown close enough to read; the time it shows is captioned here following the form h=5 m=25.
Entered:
h=1 m=45
